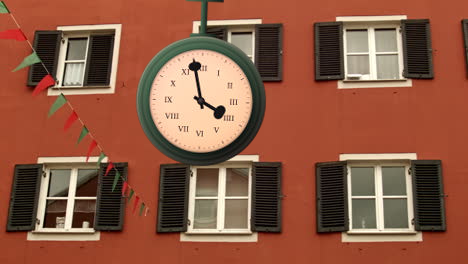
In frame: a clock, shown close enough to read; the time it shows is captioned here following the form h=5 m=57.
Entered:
h=3 m=58
